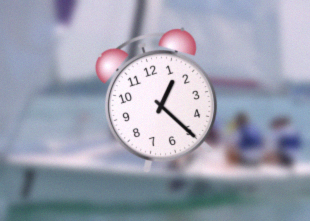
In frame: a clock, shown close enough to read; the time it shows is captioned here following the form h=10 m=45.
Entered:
h=1 m=25
